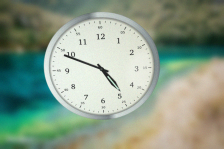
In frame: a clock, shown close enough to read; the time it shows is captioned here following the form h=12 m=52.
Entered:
h=4 m=49
